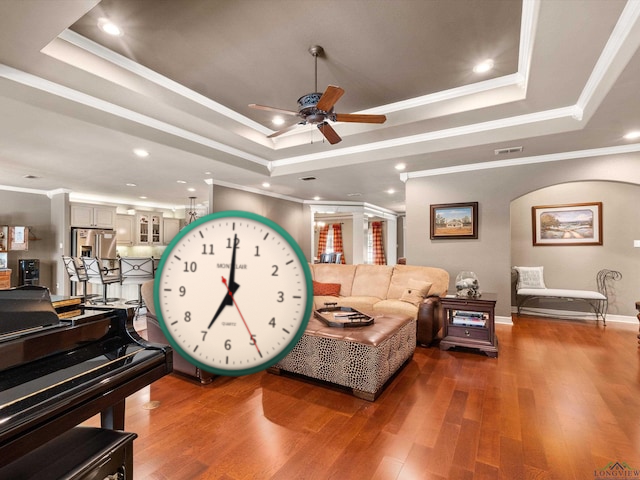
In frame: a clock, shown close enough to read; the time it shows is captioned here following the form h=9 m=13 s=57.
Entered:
h=7 m=0 s=25
